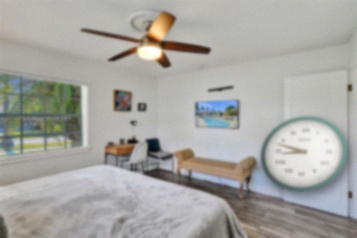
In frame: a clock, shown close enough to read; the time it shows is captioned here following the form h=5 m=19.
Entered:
h=8 m=48
